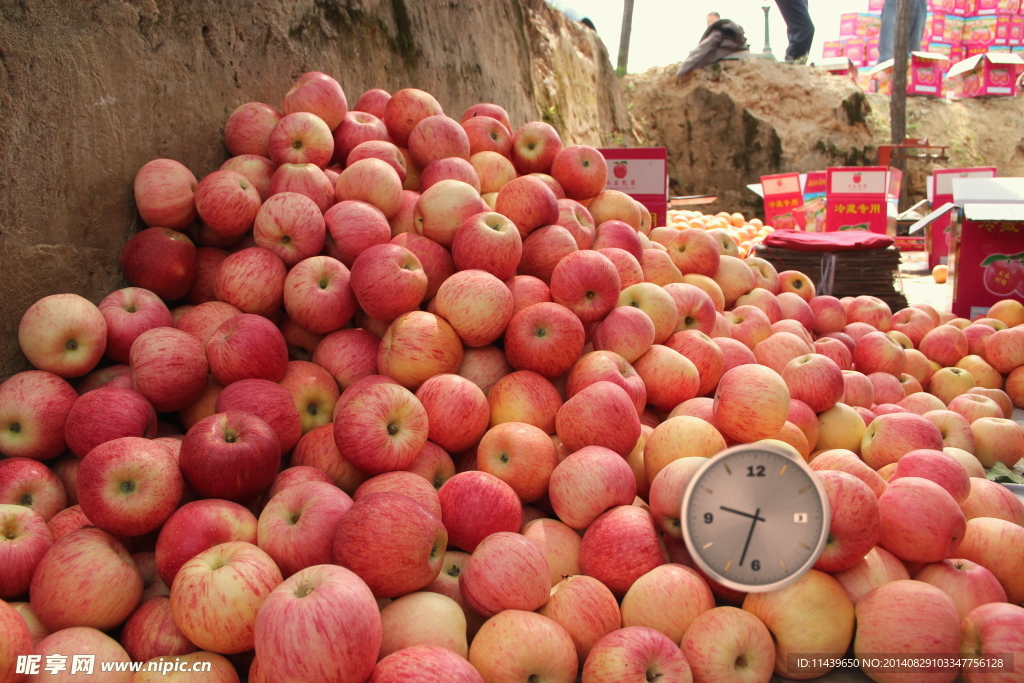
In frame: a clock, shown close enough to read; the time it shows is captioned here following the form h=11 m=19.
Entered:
h=9 m=33
